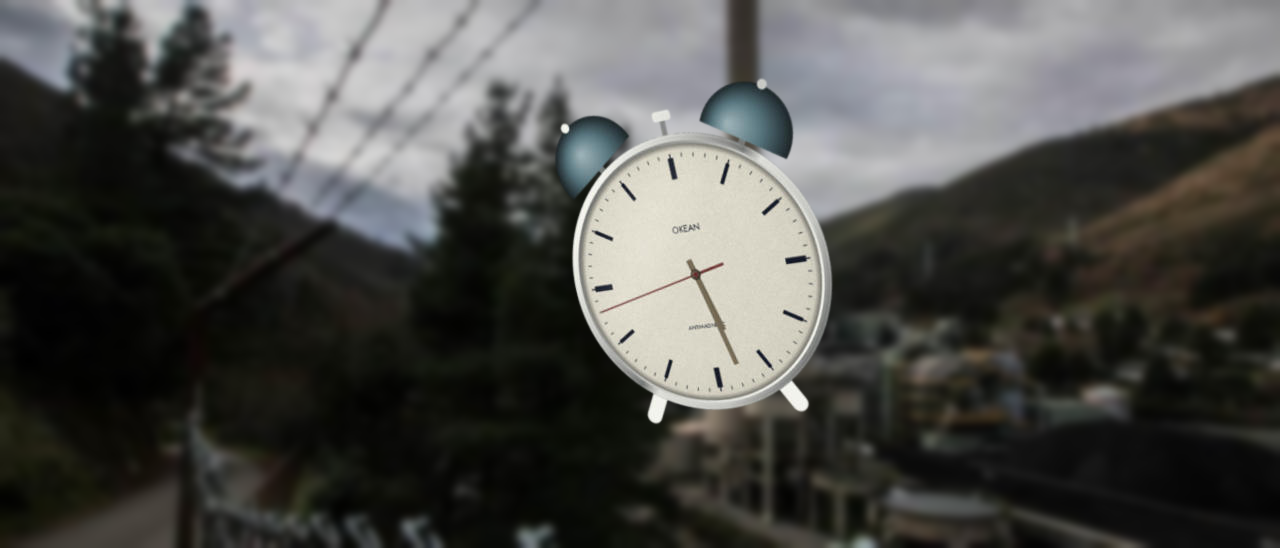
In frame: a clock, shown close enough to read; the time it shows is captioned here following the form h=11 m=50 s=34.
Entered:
h=5 m=27 s=43
